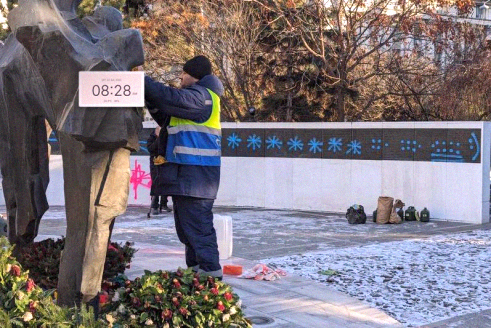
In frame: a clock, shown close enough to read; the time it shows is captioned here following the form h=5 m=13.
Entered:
h=8 m=28
